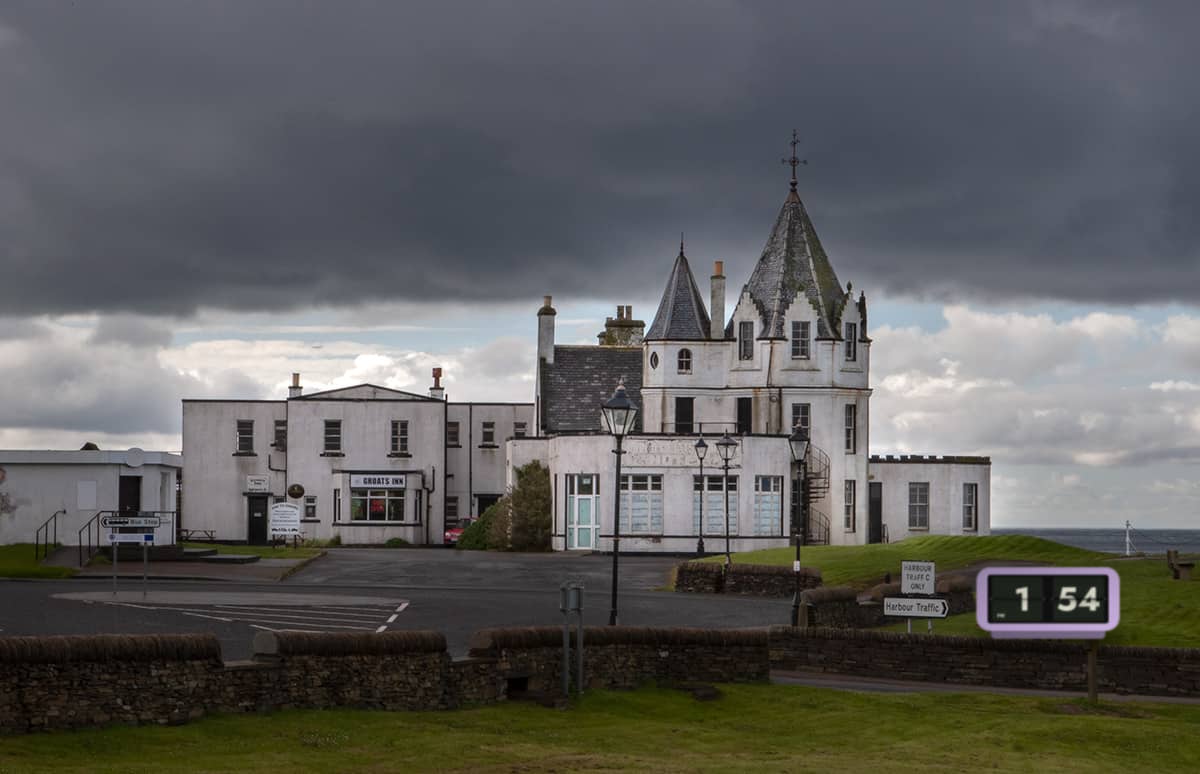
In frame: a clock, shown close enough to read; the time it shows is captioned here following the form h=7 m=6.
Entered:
h=1 m=54
